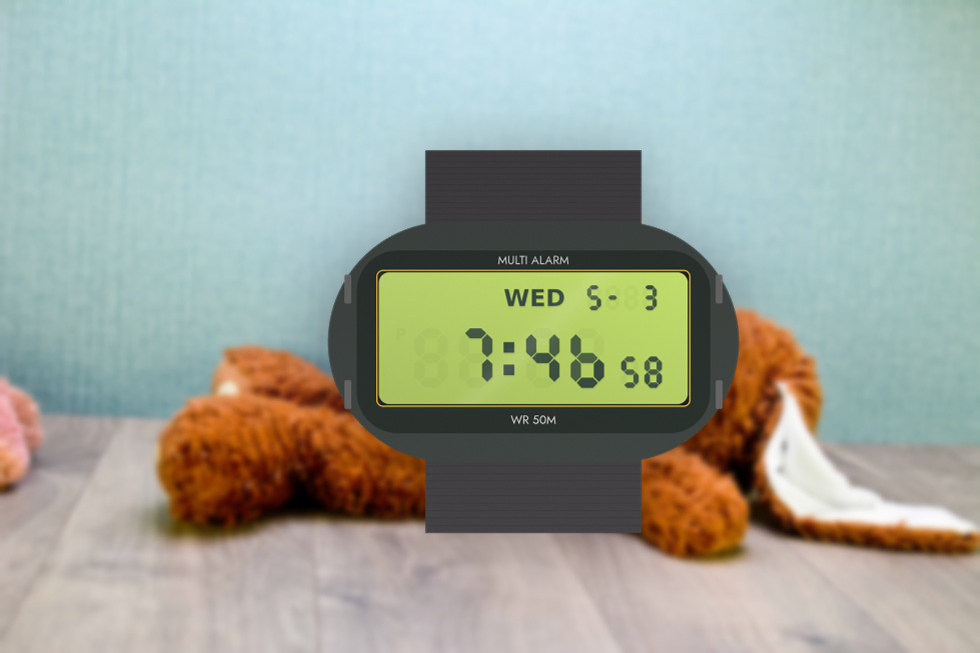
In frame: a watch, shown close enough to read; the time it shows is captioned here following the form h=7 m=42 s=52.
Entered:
h=7 m=46 s=58
